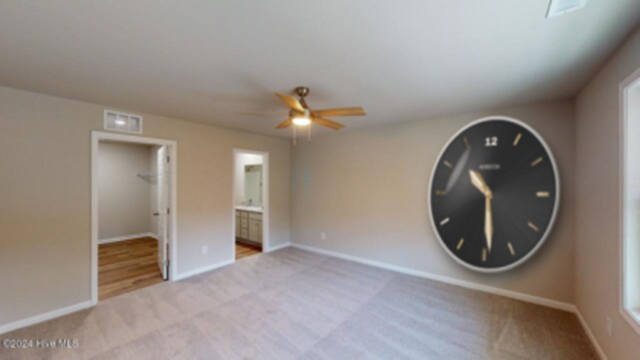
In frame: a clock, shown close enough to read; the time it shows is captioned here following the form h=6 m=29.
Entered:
h=10 m=29
